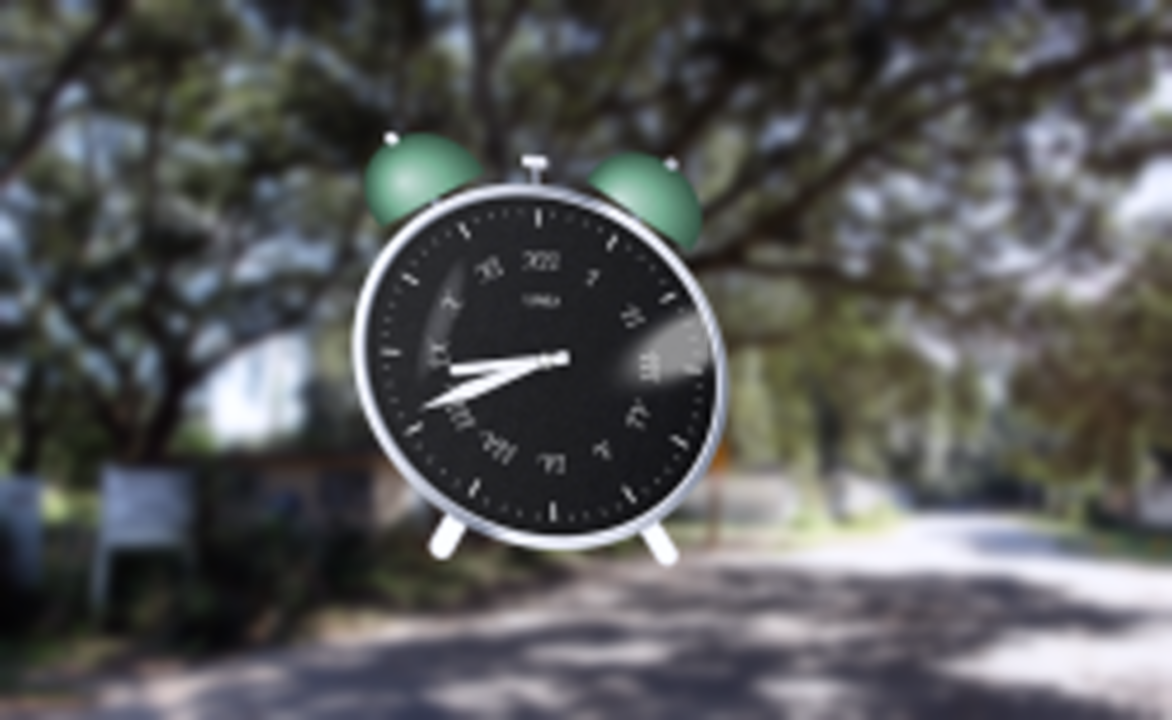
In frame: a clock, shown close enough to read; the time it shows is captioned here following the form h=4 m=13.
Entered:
h=8 m=41
